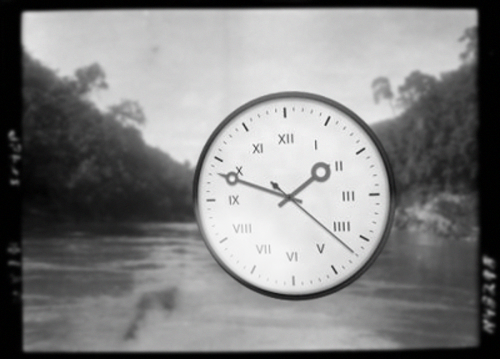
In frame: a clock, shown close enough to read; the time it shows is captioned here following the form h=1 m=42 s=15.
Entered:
h=1 m=48 s=22
